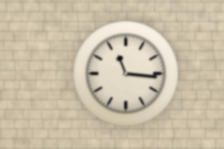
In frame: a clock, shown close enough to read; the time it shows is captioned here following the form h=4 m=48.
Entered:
h=11 m=16
